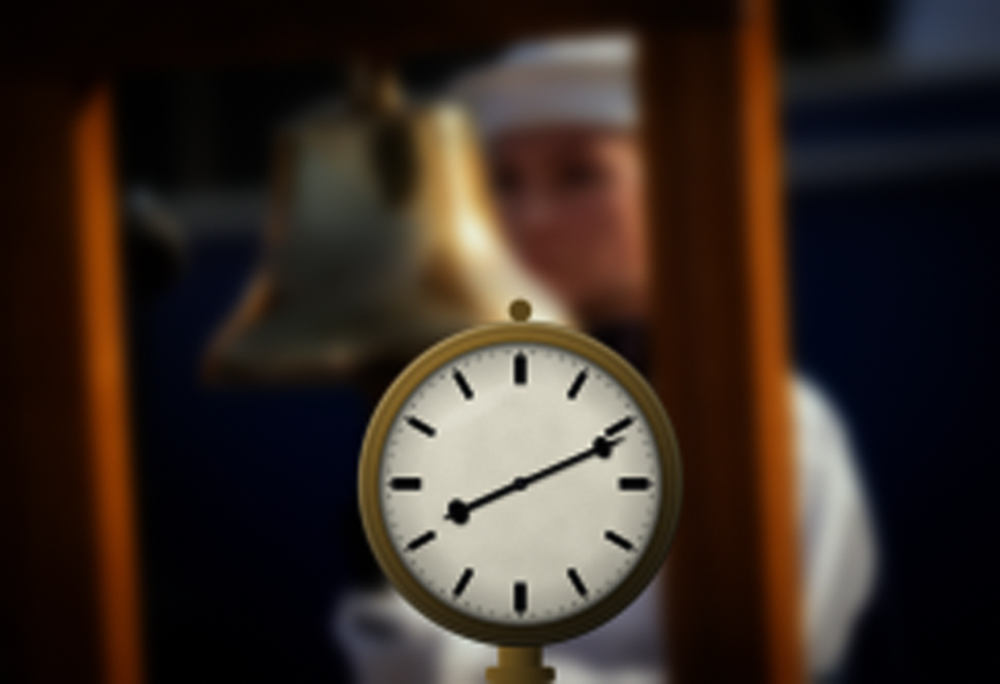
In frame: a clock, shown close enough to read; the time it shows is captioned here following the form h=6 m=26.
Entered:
h=8 m=11
